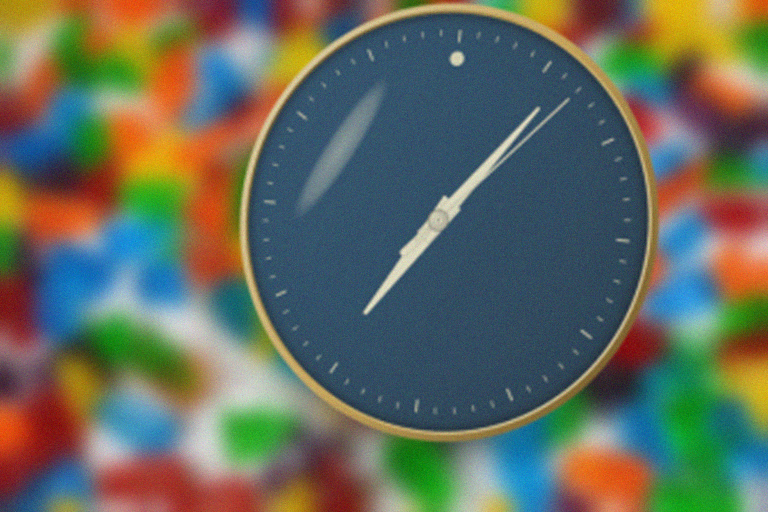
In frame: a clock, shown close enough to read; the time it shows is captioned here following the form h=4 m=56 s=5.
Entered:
h=7 m=6 s=7
